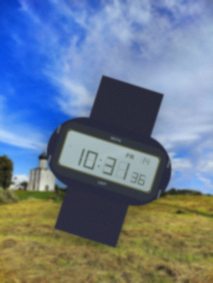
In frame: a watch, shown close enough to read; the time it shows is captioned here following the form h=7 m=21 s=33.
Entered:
h=10 m=31 s=36
